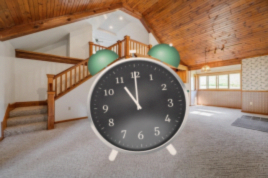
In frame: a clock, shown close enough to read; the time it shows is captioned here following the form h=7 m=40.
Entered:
h=11 m=0
